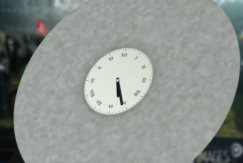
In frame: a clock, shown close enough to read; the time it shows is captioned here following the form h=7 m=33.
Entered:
h=5 m=26
